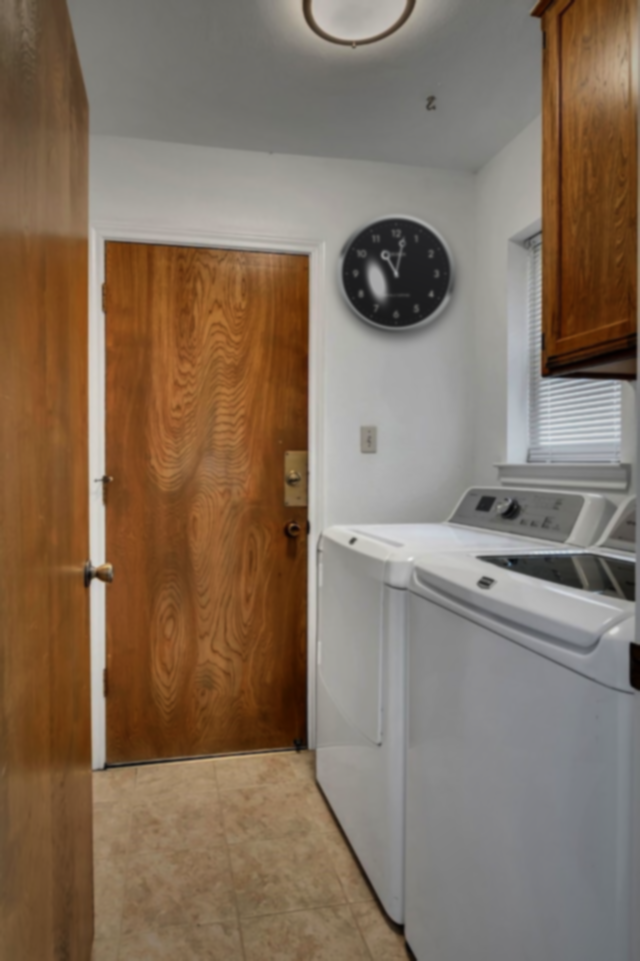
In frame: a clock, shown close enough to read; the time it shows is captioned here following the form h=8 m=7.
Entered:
h=11 m=2
